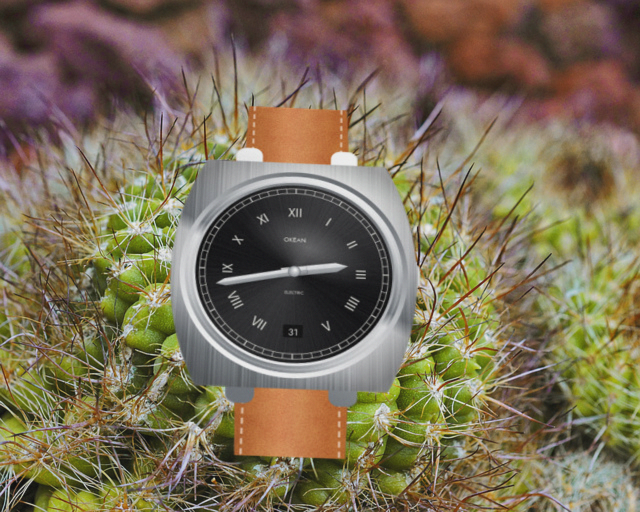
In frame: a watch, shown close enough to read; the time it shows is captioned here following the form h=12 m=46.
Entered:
h=2 m=43
